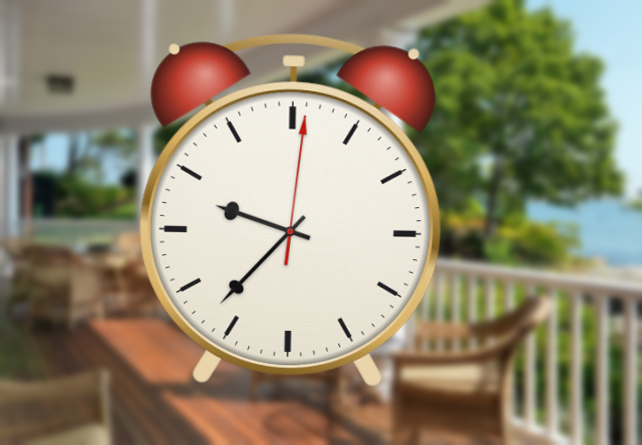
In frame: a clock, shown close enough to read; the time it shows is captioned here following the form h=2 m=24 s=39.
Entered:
h=9 m=37 s=1
